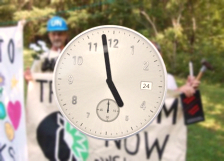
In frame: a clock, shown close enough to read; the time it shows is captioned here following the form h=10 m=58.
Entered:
h=4 m=58
